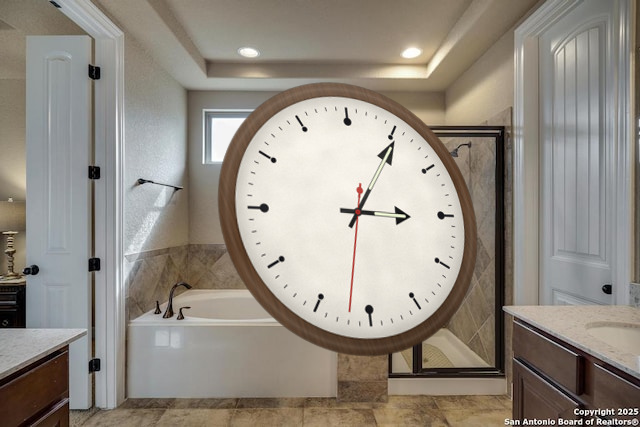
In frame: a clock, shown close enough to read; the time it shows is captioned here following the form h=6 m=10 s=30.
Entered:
h=3 m=5 s=32
